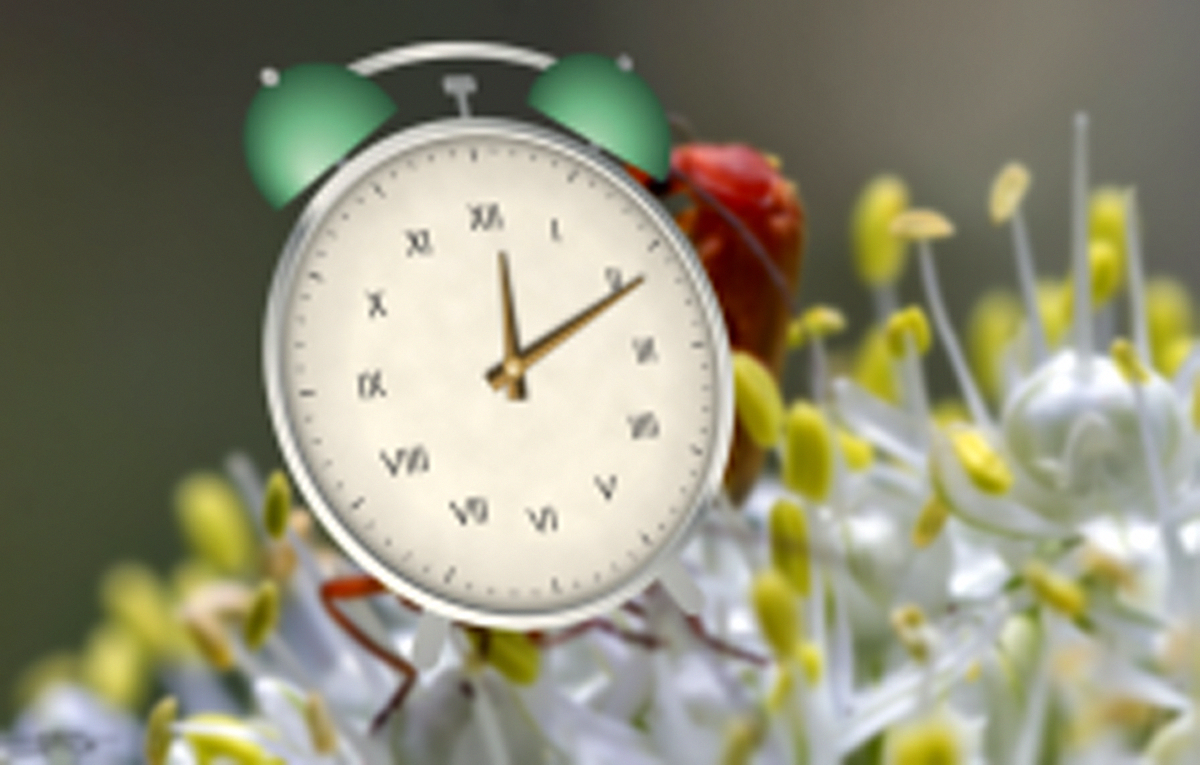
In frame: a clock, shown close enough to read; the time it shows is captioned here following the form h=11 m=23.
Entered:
h=12 m=11
